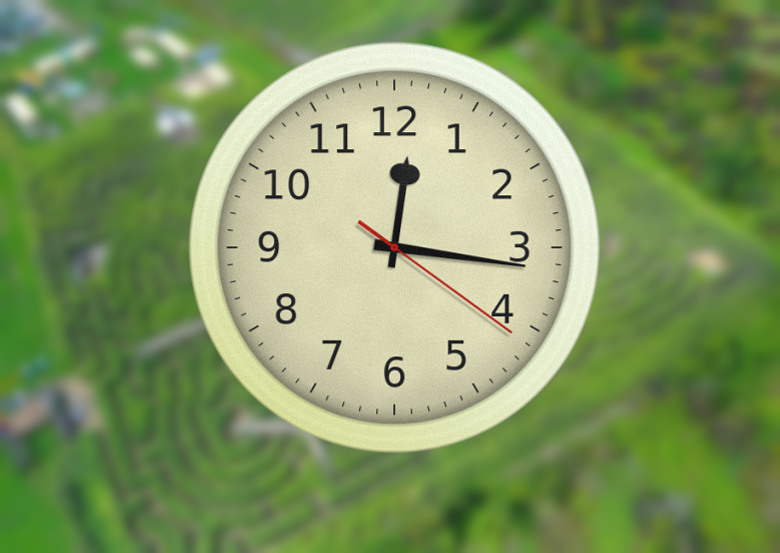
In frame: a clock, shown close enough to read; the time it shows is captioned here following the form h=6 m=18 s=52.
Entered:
h=12 m=16 s=21
